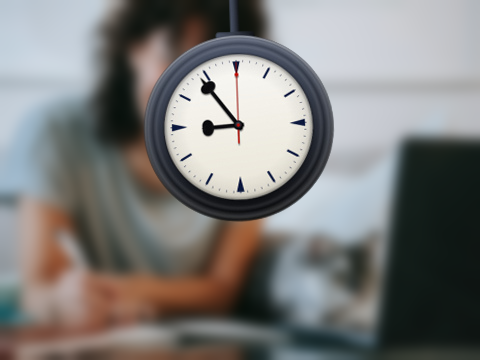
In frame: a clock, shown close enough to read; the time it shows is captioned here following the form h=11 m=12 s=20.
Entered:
h=8 m=54 s=0
